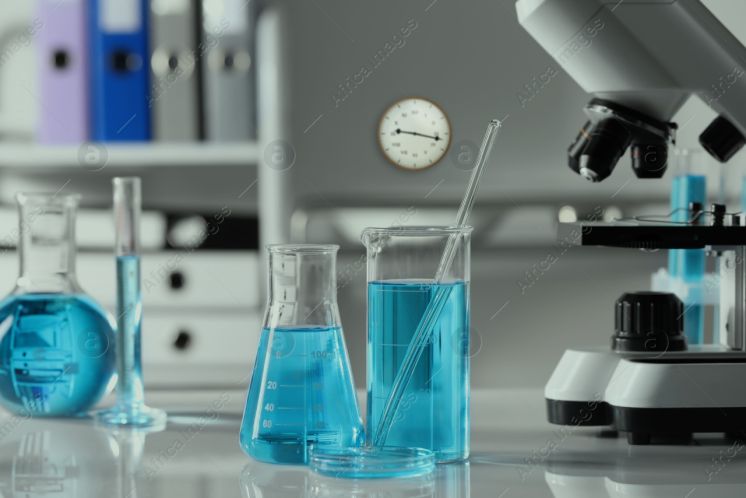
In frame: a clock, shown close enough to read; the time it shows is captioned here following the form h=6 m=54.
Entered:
h=9 m=17
